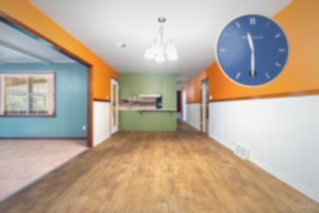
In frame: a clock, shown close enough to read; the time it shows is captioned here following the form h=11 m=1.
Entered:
h=11 m=30
